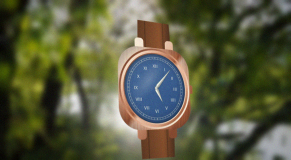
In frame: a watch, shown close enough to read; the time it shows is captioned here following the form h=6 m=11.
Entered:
h=5 m=7
